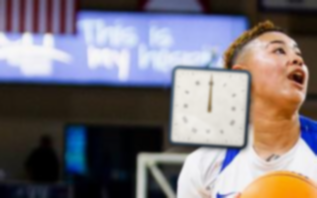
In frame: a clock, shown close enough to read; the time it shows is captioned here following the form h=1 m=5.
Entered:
h=12 m=0
